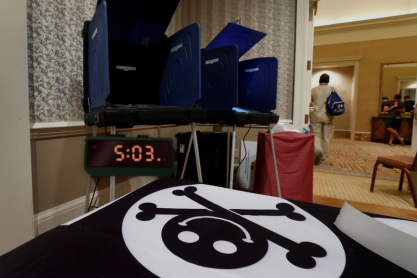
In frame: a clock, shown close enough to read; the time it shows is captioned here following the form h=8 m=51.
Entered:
h=5 m=3
